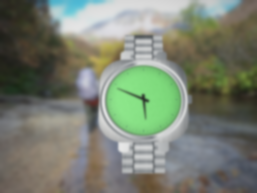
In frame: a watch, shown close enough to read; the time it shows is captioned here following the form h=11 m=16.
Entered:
h=5 m=49
